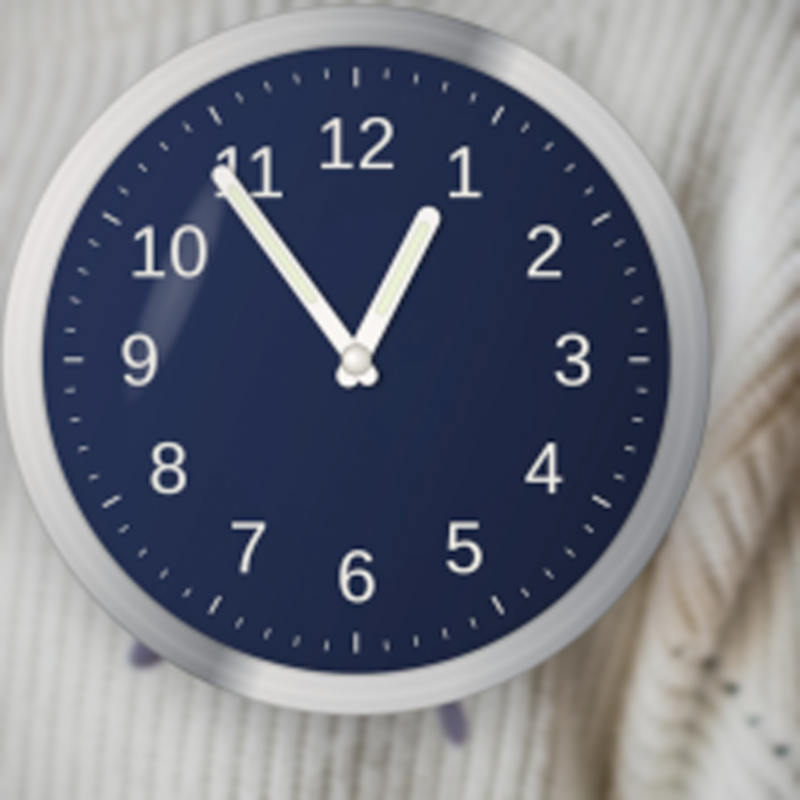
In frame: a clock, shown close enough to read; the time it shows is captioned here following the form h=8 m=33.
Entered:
h=12 m=54
